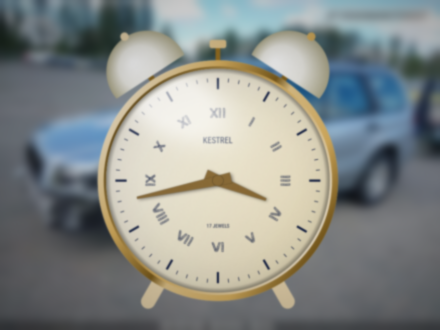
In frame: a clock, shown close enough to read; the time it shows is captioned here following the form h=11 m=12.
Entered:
h=3 m=43
